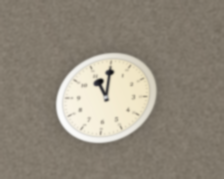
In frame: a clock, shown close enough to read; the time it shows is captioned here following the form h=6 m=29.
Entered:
h=11 m=0
